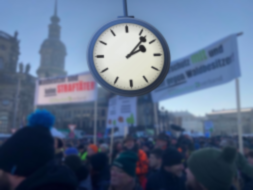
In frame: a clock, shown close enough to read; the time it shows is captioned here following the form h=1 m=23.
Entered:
h=2 m=7
